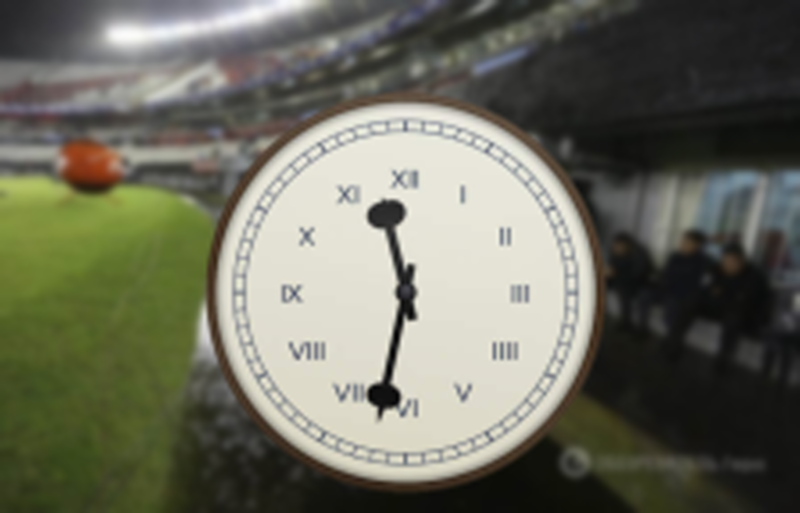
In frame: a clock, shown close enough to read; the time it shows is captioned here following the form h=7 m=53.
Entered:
h=11 m=32
